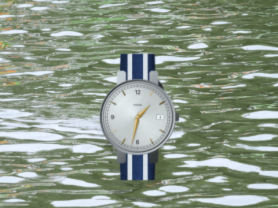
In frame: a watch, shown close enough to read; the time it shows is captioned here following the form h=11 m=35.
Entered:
h=1 m=32
